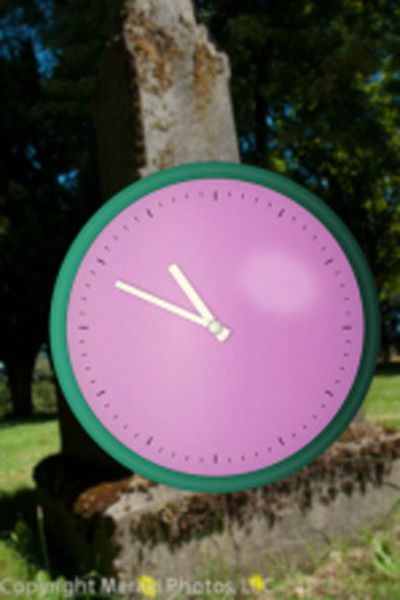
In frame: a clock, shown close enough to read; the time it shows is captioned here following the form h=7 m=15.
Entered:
h=10 m=49
